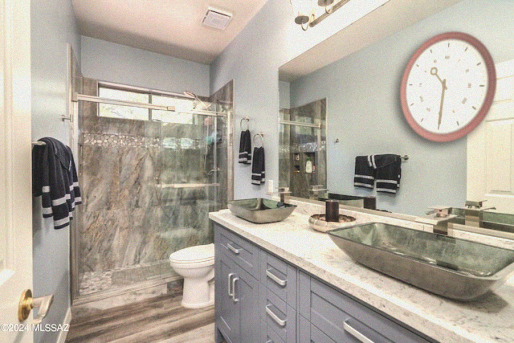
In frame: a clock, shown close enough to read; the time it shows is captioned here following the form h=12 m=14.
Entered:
h=10 m=30
